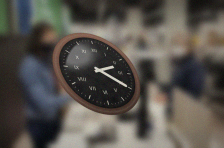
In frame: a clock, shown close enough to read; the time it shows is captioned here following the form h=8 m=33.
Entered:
h=2 m=20
